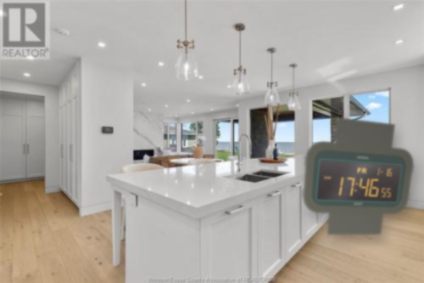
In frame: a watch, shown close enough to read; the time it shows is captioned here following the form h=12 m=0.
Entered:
h=17 m=46
